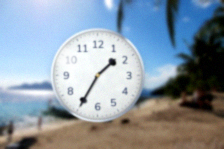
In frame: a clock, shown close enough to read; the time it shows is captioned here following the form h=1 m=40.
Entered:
h=1 m=35
